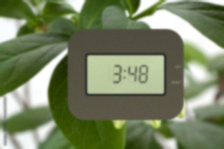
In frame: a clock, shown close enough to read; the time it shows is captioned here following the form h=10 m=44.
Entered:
h=3 m=48
